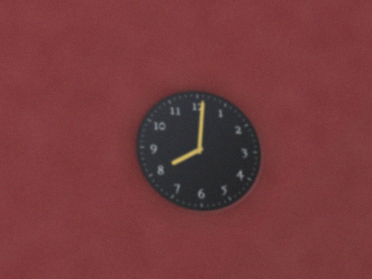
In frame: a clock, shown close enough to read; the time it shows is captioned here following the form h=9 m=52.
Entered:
h=8 m=1
